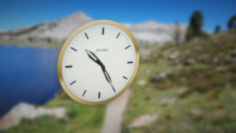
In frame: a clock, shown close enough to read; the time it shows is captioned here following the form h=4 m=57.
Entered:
h=10 m=25
